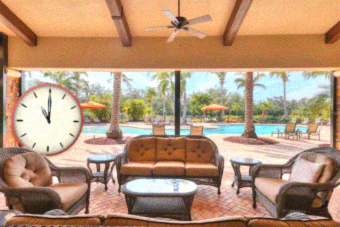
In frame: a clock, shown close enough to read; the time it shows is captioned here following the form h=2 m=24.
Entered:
h=11 m=0
